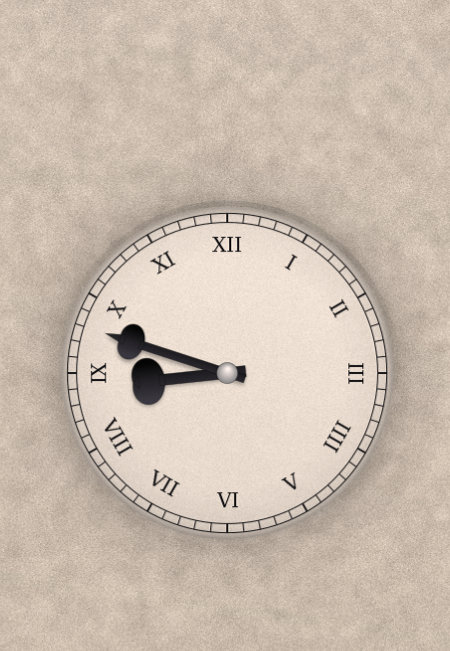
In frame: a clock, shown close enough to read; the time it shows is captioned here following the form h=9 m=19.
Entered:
h=8 m=48
